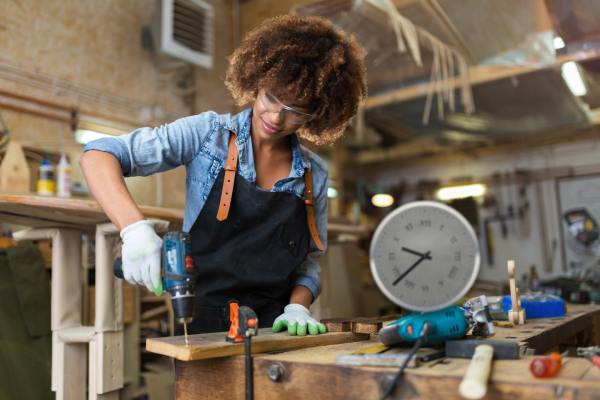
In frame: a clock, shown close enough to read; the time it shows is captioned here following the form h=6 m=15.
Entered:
h=9 m=38
